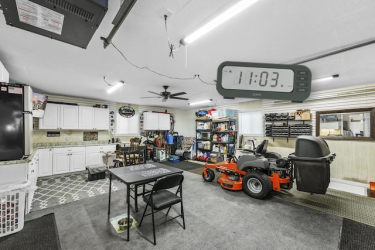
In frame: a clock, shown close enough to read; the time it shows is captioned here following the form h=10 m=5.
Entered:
h=11 m=3
